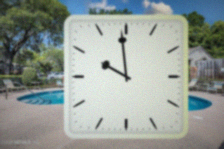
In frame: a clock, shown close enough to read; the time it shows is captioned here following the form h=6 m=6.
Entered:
h=9 m=59
